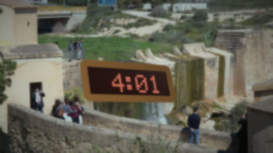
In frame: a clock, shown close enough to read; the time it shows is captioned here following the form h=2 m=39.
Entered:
h=4 m=1
